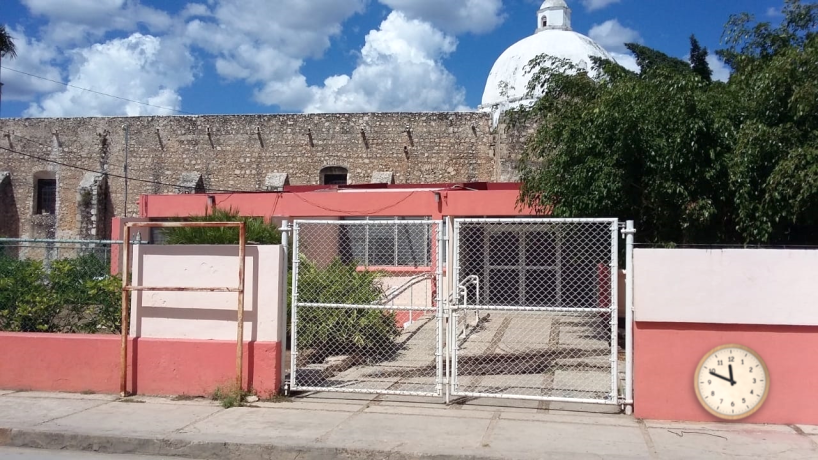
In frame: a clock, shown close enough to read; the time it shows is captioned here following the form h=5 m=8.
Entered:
h=11 m=49
